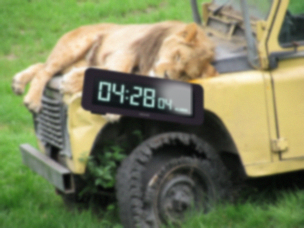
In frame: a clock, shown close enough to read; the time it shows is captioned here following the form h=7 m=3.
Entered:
h=4 m=28
